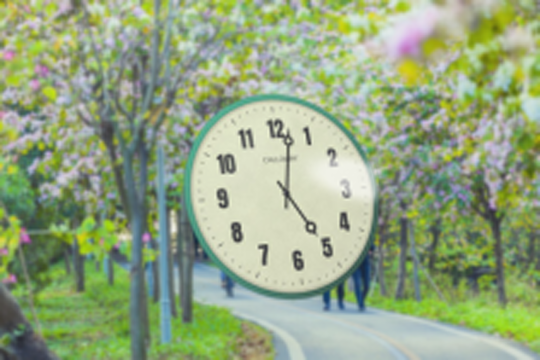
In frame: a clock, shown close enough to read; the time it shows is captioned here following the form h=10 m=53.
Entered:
h=5 m=2
